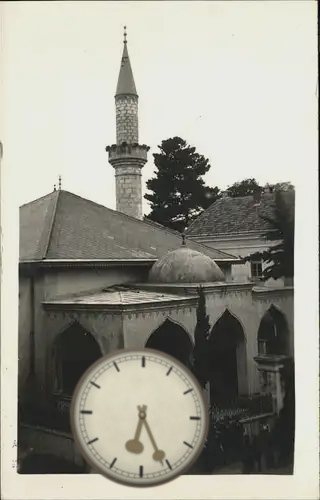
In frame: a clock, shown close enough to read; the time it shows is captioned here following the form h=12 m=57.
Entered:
h=6 m=26
